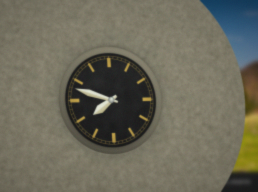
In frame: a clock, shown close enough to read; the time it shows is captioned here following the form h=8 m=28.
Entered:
h=7 m=48
